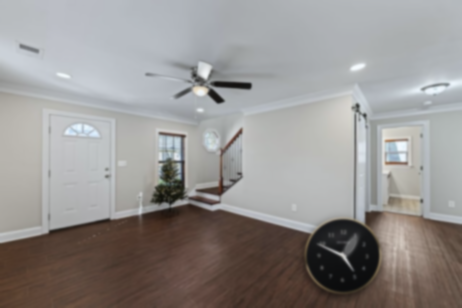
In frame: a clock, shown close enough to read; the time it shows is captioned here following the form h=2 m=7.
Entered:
h=4 m=49
